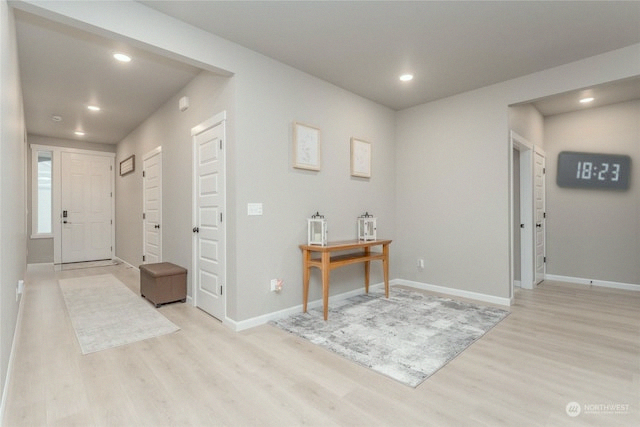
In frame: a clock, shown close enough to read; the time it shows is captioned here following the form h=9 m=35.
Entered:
h=18 m=23
